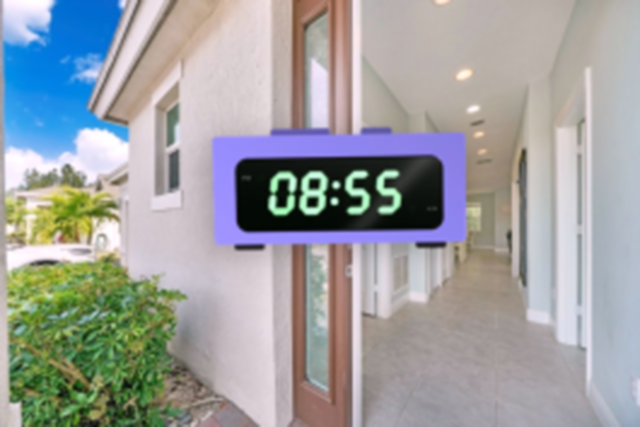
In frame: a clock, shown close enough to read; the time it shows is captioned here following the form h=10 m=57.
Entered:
h=8 m=55
